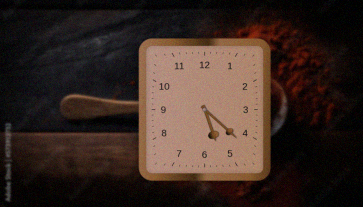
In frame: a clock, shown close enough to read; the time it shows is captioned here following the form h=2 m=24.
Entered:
h=5 m=22
